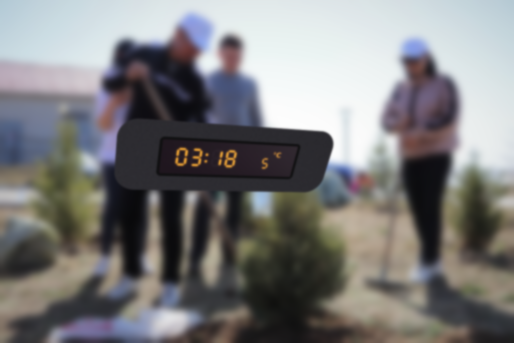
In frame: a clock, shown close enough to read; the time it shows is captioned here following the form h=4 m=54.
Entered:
h=3 m=18
